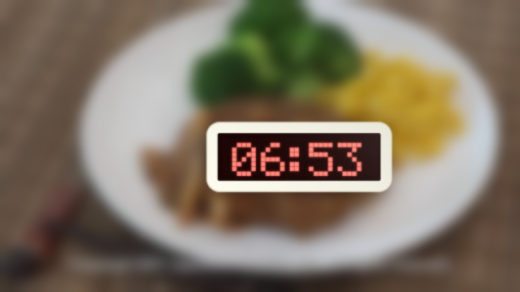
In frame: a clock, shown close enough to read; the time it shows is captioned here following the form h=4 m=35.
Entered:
h=6 m=53
